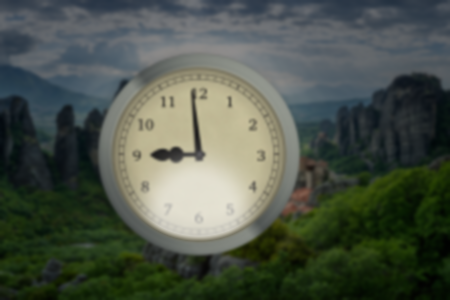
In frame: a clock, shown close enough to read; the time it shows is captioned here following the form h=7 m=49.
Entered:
h=8 m=59
